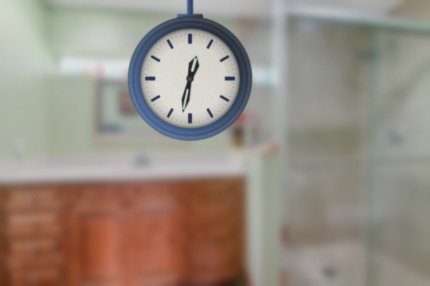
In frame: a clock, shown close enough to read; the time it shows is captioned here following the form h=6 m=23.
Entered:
h=12 m=32
